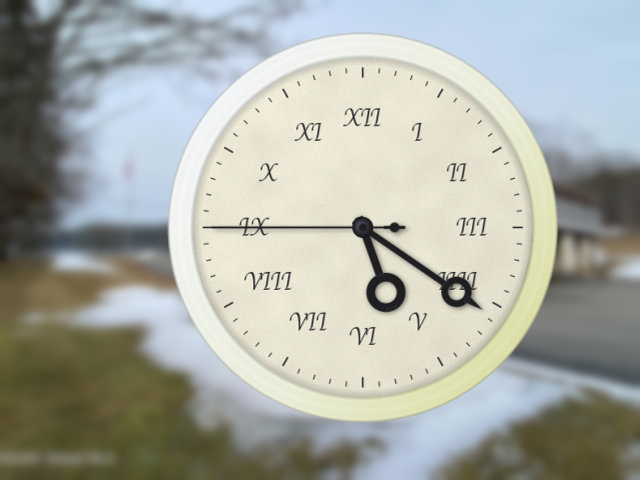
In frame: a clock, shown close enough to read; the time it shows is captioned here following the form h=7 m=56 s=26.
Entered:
h=5 m=20 s=45
